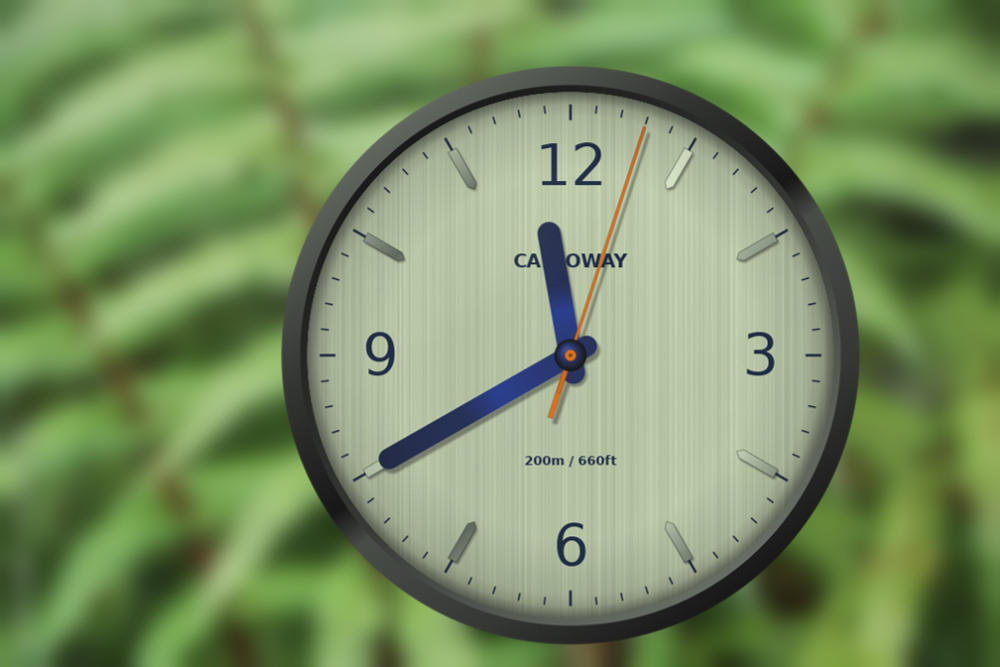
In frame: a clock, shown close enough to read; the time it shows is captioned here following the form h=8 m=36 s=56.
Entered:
h=11 m=40 s=3
